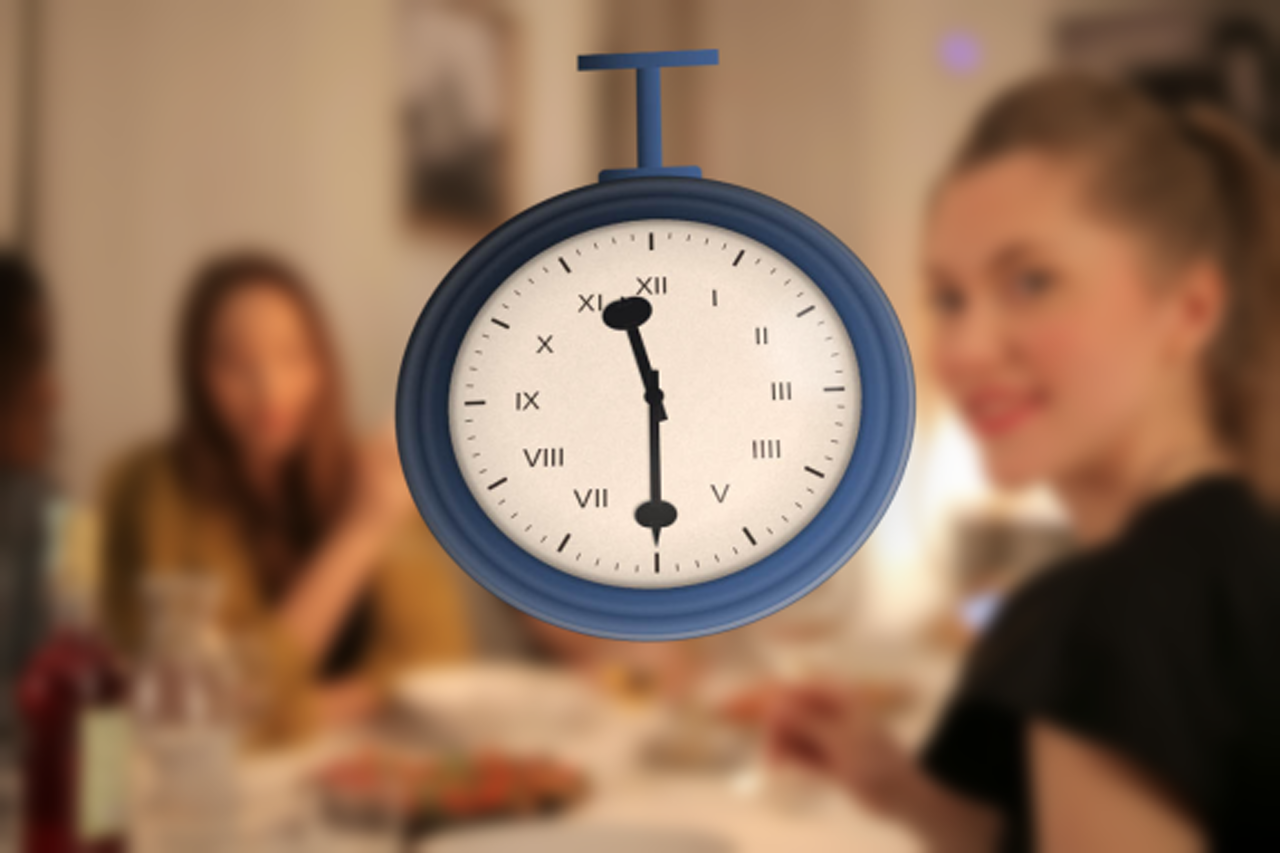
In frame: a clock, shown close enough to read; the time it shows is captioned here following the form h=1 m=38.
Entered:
h=11 m=30
